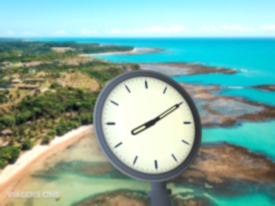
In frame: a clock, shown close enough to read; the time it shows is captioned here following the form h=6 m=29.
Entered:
h=8 m=10
